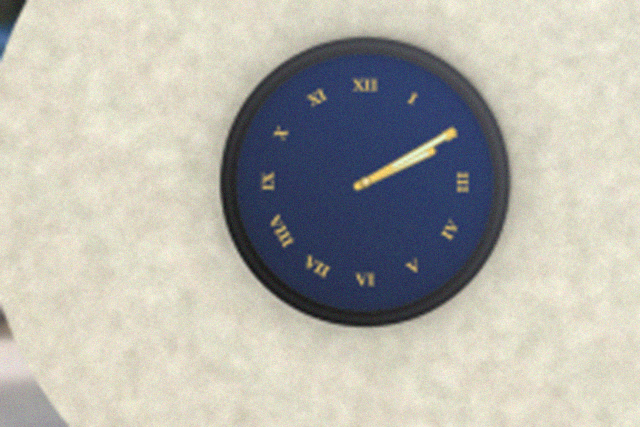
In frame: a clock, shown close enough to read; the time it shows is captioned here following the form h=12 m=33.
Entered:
h=2 m=10
